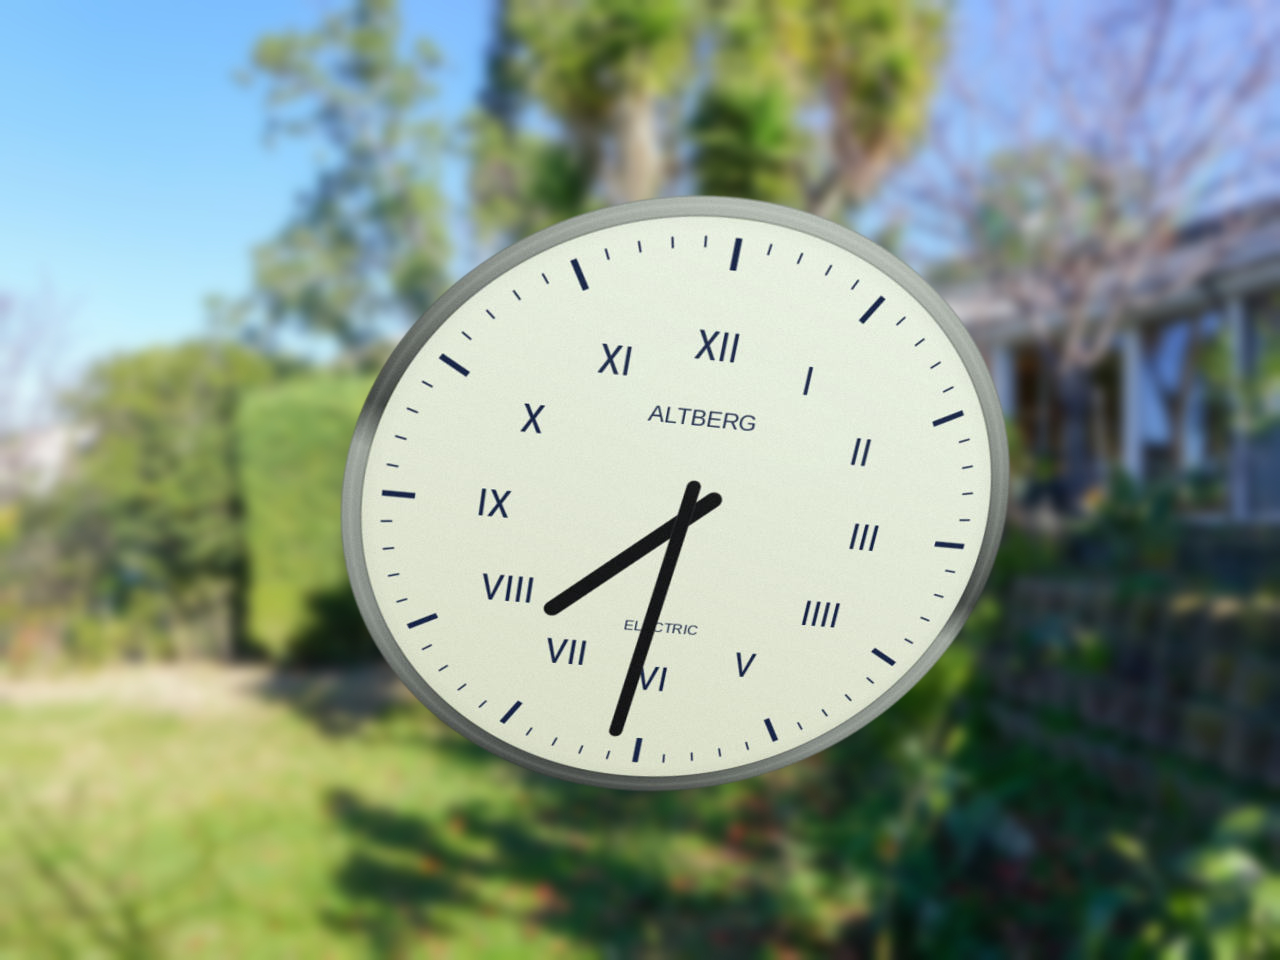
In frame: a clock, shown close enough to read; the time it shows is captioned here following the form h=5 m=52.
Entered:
h=7 m=31
